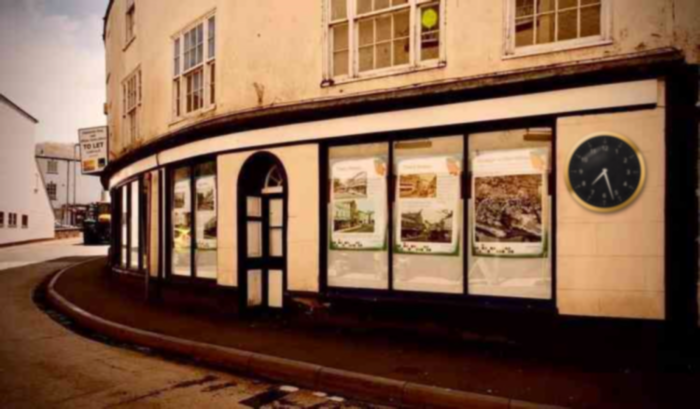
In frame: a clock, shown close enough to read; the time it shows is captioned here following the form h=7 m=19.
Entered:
h=7 m=27
